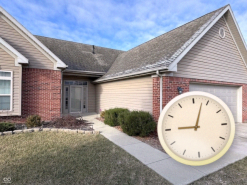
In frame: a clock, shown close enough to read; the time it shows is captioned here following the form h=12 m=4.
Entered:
h=9 m=3
